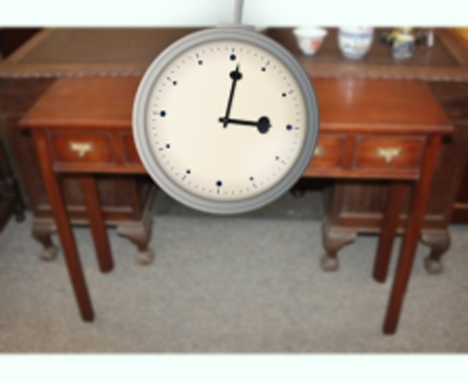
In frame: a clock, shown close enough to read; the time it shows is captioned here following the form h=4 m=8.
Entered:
h=3 m=1
